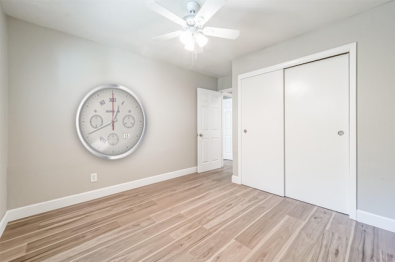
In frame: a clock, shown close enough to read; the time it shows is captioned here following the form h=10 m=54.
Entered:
h=12 m=41
